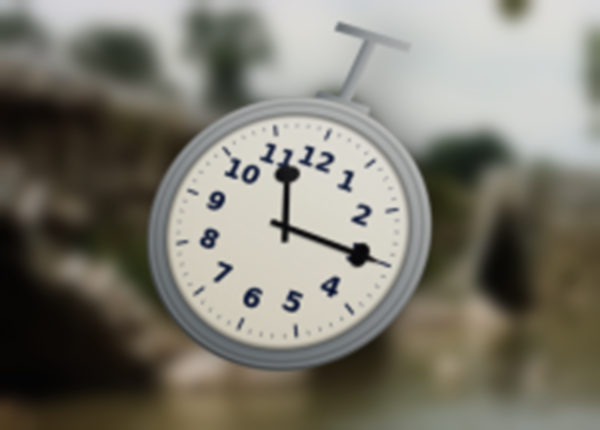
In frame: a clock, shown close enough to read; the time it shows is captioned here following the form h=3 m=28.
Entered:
h=11 m=15
